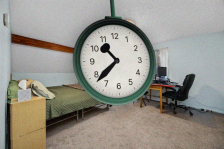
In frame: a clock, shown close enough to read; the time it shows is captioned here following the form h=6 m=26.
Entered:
h=10 m=38
